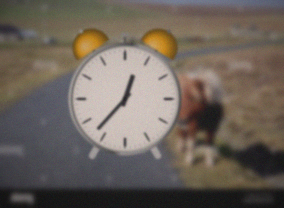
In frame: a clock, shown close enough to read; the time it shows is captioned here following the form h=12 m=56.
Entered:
h=12 m=37
